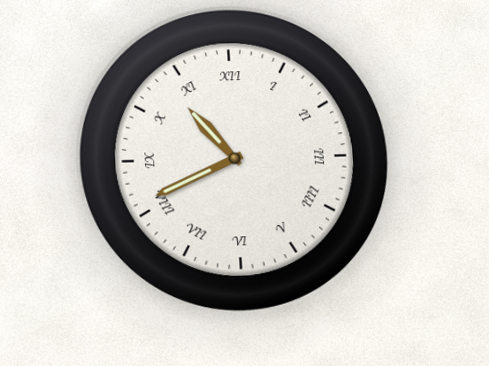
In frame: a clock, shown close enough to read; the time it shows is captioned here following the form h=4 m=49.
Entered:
h=10 m=41
